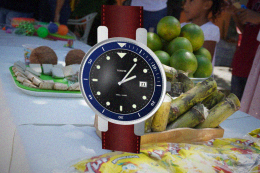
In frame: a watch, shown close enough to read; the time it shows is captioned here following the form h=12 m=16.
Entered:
h=2 m=6
